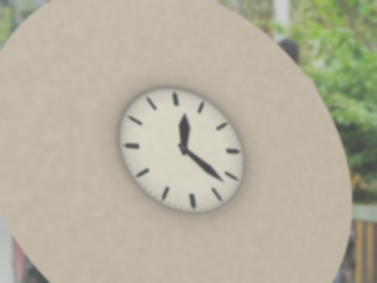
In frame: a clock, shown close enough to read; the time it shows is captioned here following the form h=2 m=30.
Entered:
h=12 m=22
